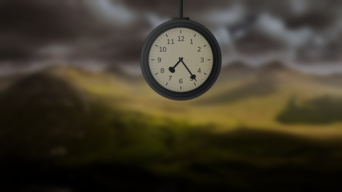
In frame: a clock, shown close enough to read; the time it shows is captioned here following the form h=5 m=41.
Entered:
h=7 m=24
